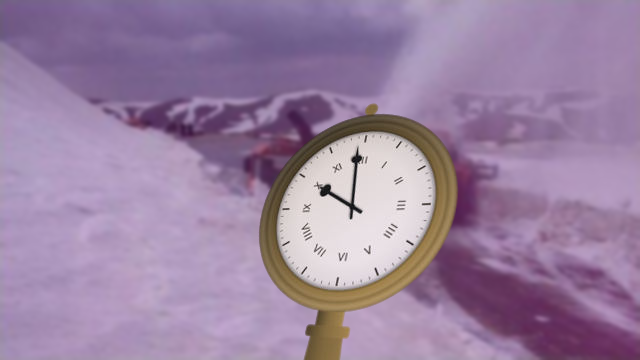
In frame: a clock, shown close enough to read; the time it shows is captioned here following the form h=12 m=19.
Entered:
h=9 m=59
